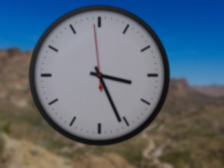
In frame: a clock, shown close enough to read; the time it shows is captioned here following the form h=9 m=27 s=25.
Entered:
h=3 m=25 s=59
